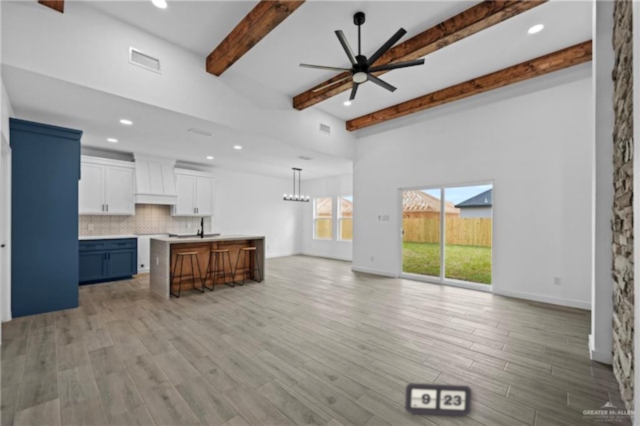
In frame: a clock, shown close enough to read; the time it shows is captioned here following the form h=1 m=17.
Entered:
h=9 m=23
